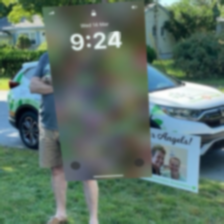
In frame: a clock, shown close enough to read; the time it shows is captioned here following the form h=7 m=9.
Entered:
h=9 m=24
